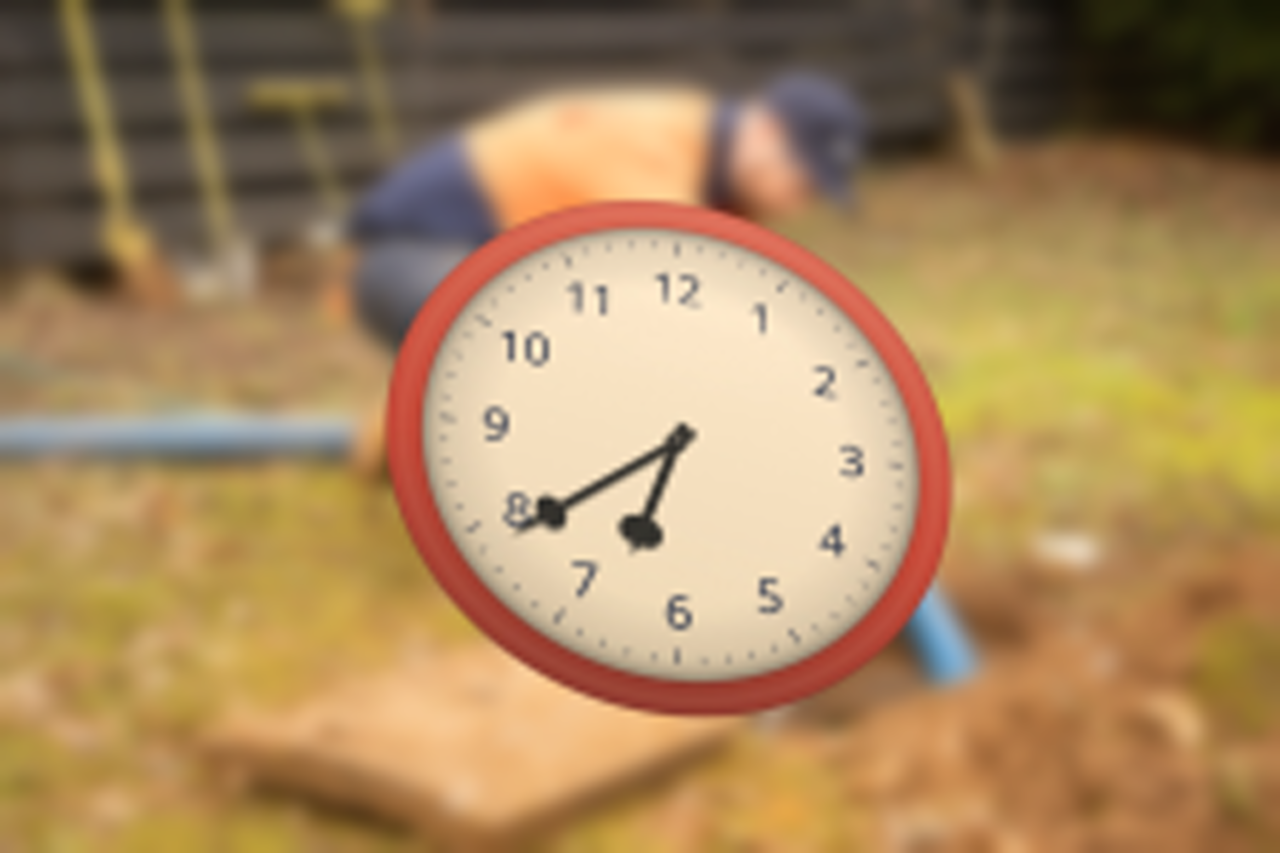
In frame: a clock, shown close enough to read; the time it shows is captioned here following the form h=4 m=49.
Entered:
h=6 m=39
